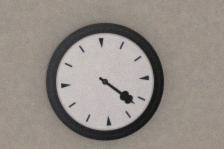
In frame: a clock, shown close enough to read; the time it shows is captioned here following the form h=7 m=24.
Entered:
h=4 m=22
